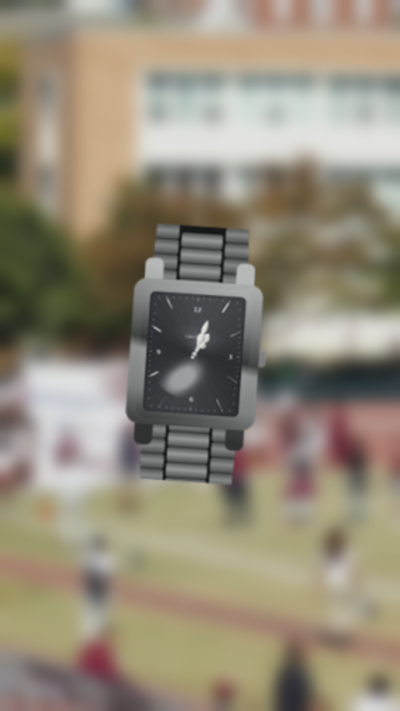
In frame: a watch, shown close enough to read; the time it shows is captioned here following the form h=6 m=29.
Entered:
h=1 m=3
